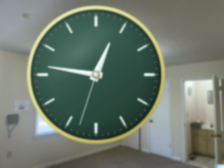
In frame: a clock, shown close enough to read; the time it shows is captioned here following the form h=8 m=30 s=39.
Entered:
h=12 m=46 s=33
